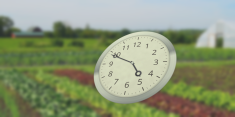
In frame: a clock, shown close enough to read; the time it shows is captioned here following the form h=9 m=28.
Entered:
h=4 m=49
